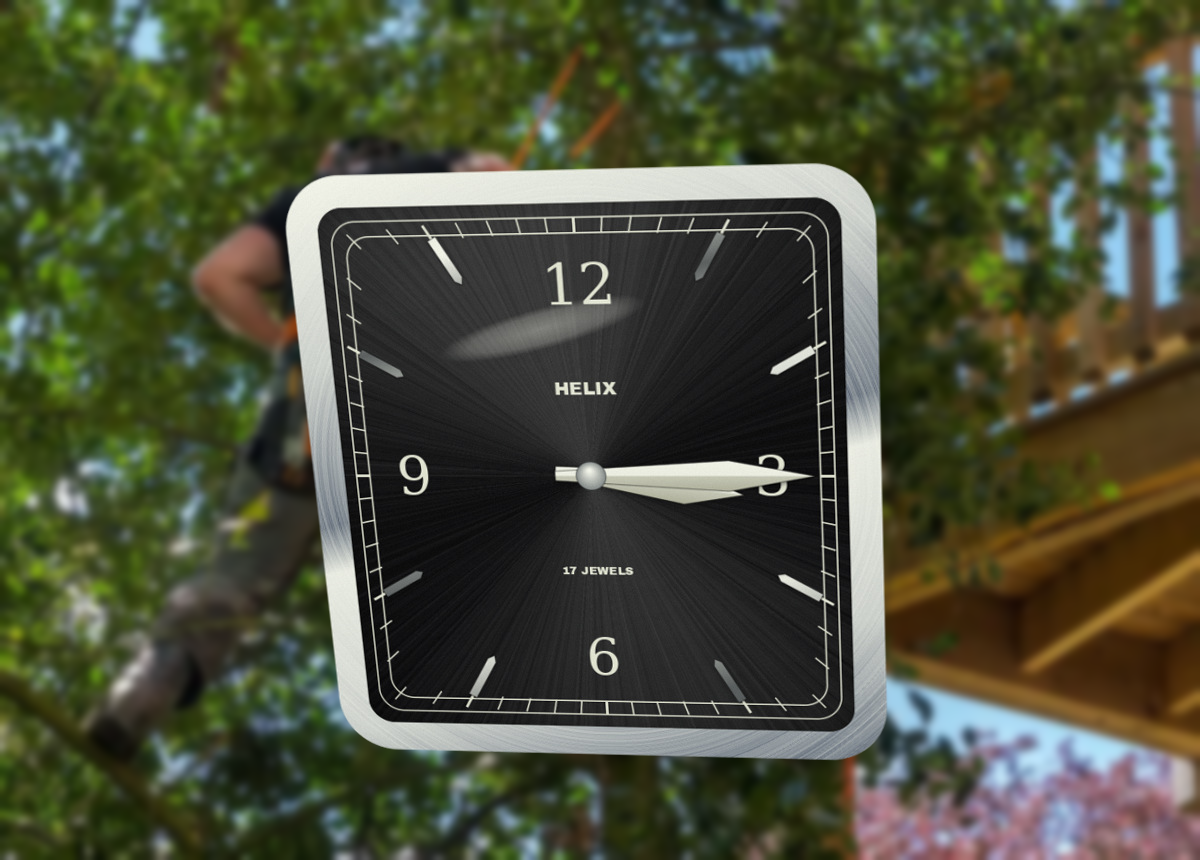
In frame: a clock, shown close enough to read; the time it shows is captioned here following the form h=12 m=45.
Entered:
h=3 m=15
